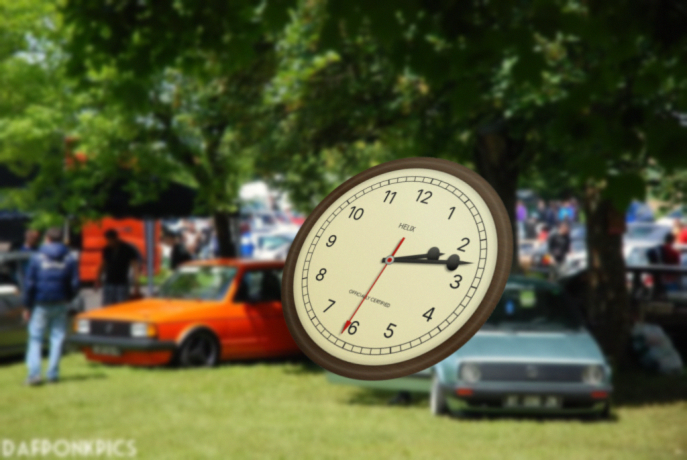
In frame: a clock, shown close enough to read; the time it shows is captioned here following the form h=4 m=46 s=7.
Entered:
h=2 m=12 s=31
